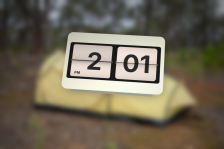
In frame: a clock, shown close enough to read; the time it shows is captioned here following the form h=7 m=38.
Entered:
h=2 m=1
